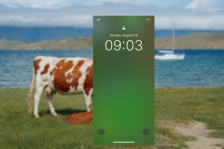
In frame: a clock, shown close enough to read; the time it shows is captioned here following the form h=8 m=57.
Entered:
h=9 m=3
